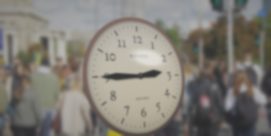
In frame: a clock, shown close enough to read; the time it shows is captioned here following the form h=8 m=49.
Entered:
h=2 m=45
